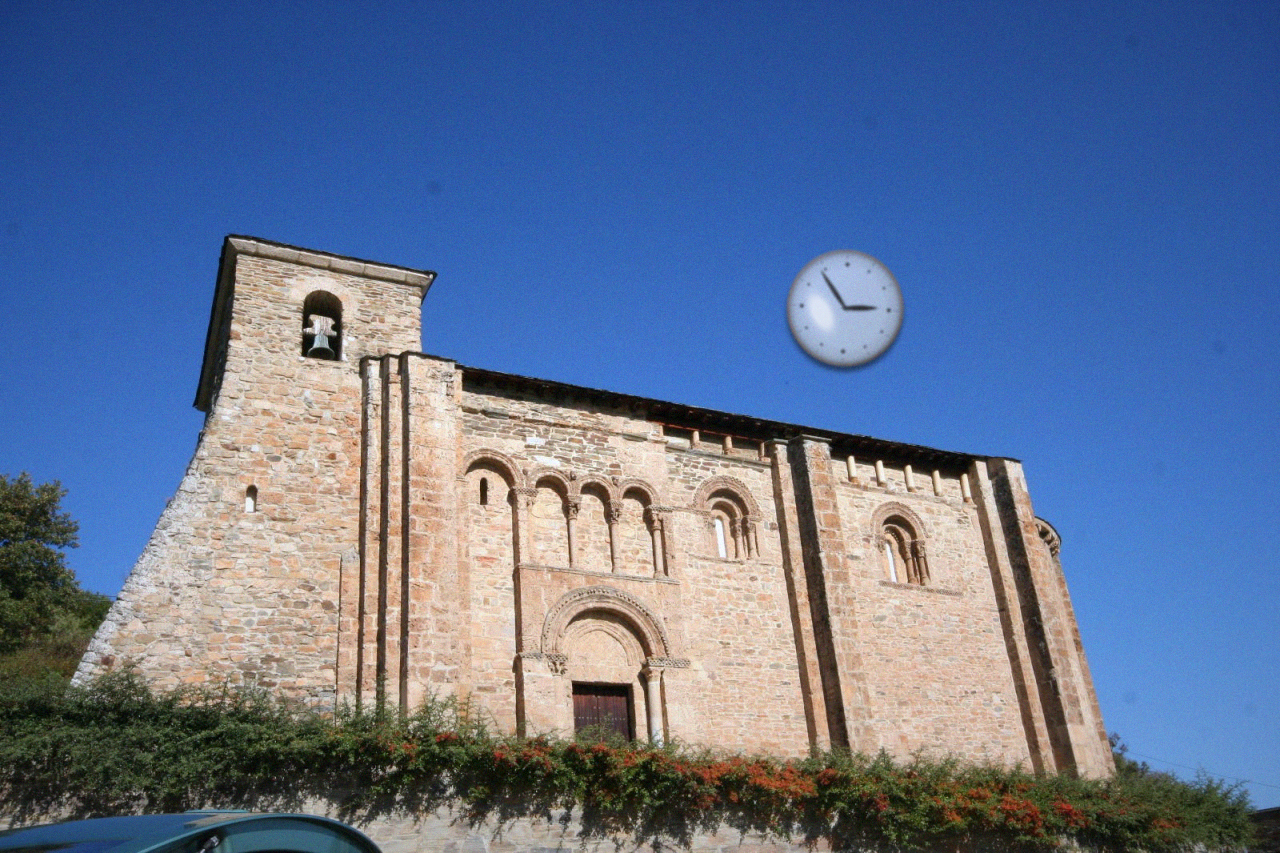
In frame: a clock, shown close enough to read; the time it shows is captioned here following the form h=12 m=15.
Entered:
h=2 m=54
